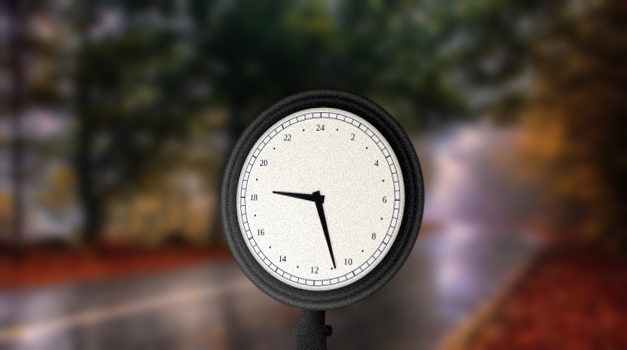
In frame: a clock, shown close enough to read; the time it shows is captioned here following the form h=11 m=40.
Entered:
h=18 m=27
